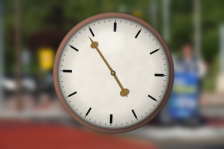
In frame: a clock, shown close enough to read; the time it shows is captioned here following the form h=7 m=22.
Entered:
h=4 m=54
